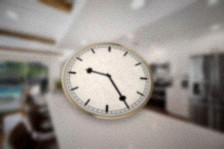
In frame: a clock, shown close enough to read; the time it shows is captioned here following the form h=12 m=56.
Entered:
h=9 m=25
